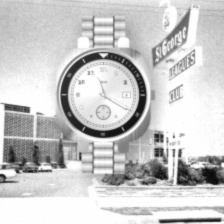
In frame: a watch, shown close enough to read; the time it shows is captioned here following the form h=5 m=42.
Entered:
h=11 m=20
